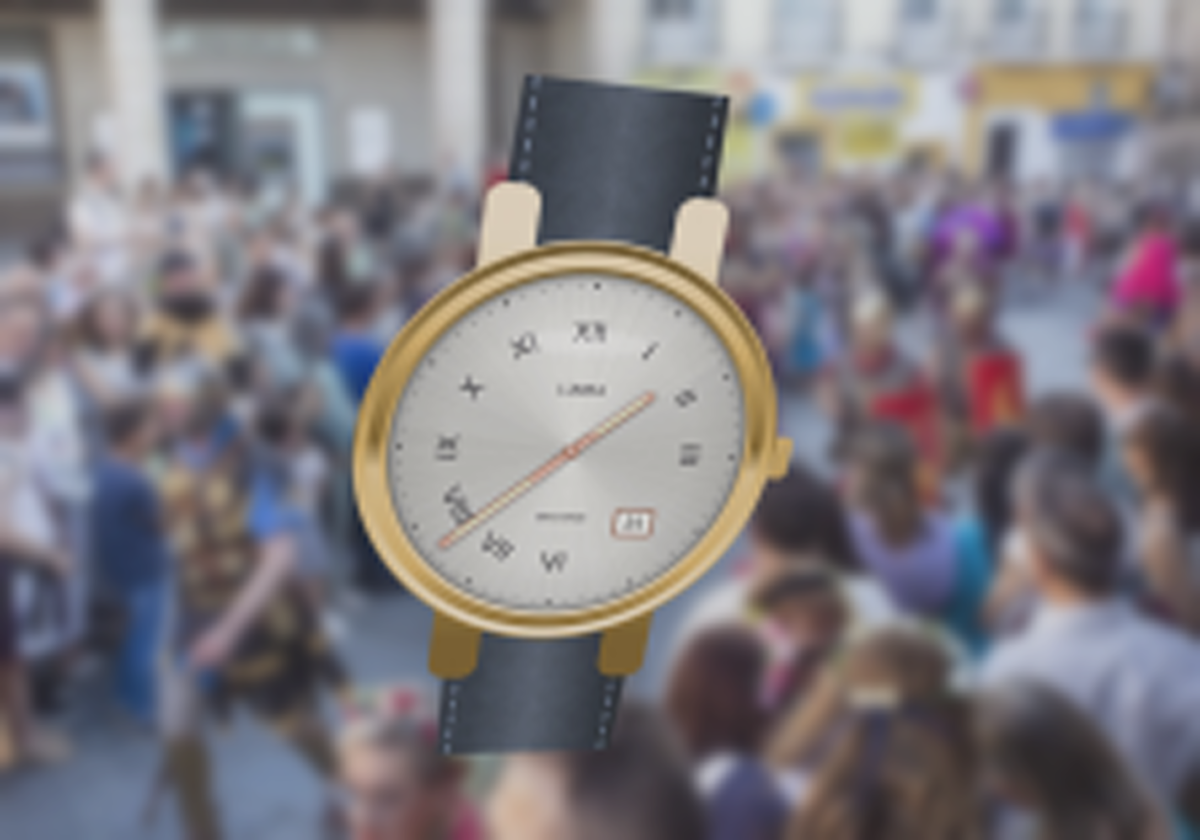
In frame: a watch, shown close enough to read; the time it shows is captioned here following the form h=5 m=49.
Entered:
h=1 m=38
